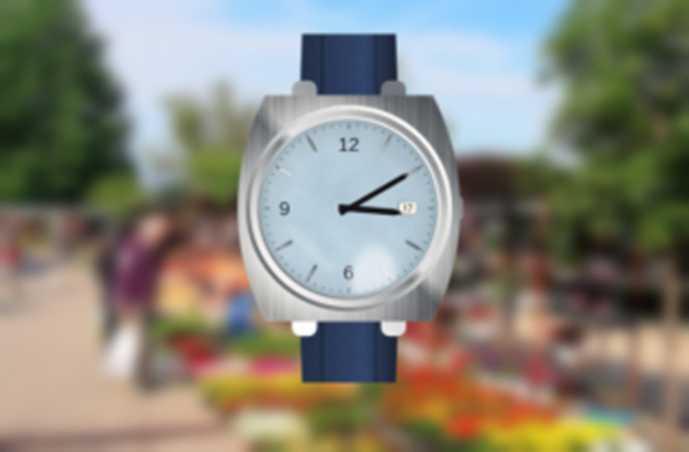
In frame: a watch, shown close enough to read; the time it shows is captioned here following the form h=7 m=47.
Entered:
h=3 m=10
